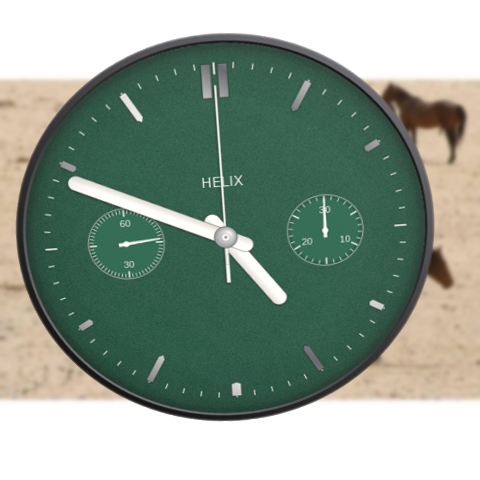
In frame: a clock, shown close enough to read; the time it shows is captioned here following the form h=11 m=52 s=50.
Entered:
h=4 m=49 s=14
